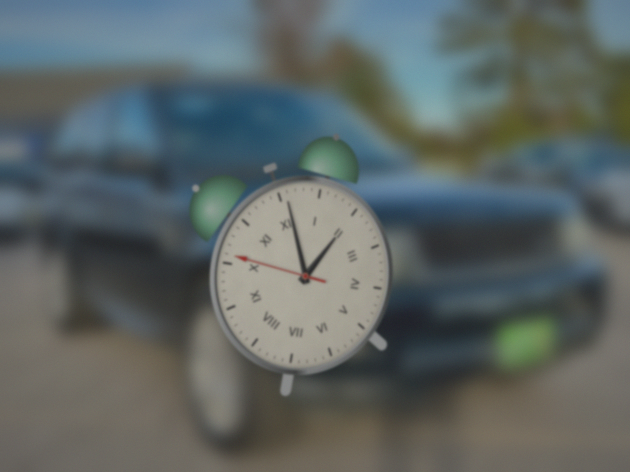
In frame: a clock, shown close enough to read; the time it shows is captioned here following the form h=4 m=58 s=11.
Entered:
h=2 m=0 s=51
